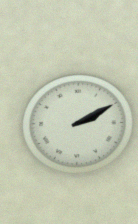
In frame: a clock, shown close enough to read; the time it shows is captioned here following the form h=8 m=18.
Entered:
h=2 m=10
